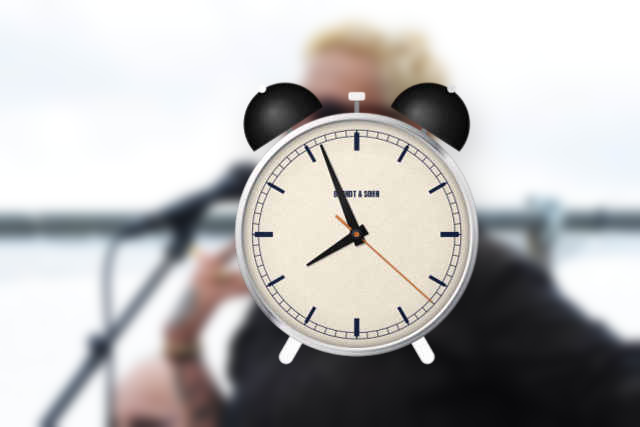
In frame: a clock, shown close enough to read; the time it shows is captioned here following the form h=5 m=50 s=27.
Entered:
h=7 m=56 s=22
